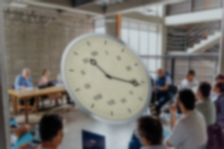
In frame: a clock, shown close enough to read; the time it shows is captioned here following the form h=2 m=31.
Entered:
h=11 m=21
